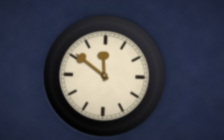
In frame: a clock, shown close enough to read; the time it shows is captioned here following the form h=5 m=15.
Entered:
h=11 m=51
